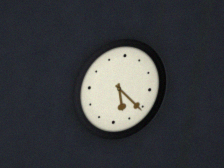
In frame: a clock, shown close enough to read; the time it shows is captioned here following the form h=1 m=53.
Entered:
h=5 m=21
